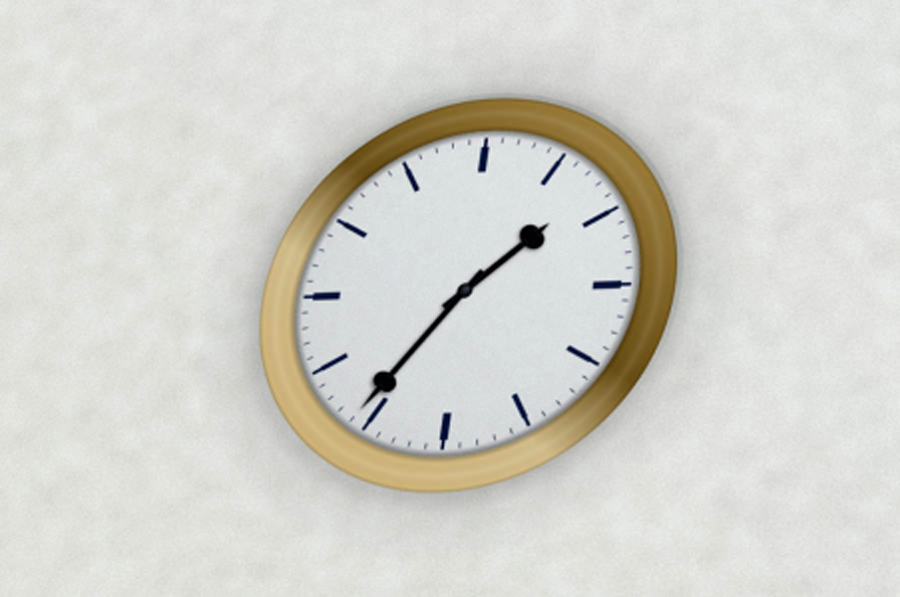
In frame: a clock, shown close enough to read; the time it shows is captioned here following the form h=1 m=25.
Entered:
h=1 m=36
